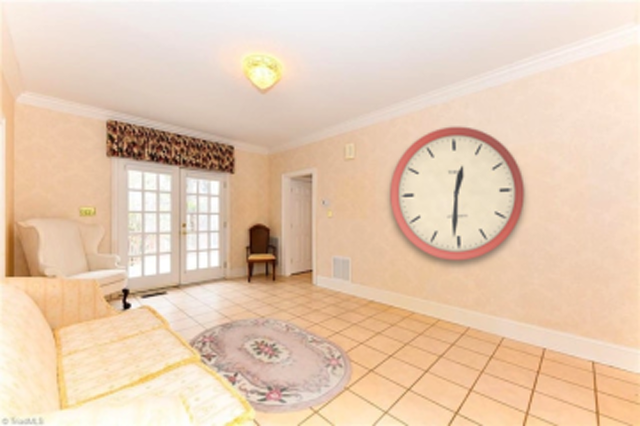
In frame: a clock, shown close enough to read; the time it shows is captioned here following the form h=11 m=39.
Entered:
h=12 m=31
